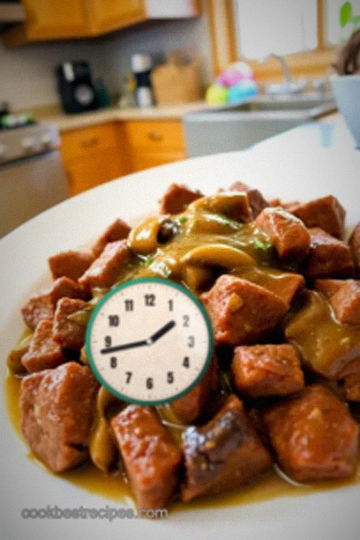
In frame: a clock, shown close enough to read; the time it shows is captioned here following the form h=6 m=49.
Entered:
h=1 m=43
